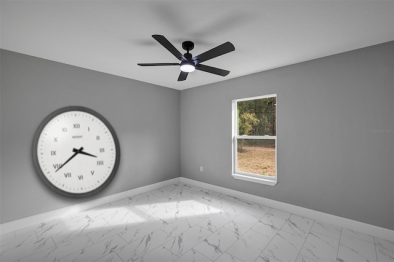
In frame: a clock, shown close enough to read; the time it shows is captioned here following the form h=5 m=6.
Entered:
h=3 m=39
